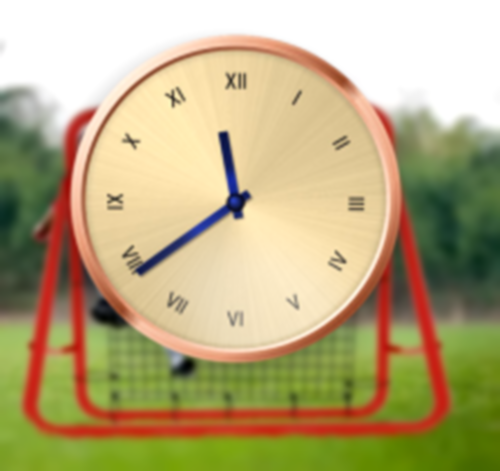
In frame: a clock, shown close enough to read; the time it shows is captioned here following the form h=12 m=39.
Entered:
h=11 m=39
